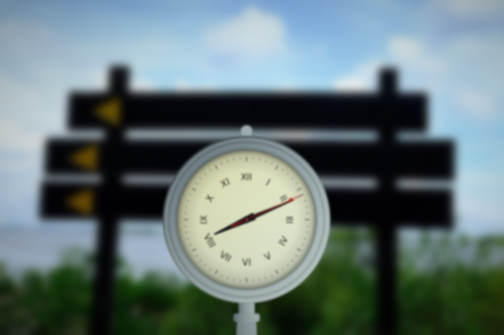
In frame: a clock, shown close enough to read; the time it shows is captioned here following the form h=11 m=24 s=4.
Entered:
h=8 m=11 s=11
